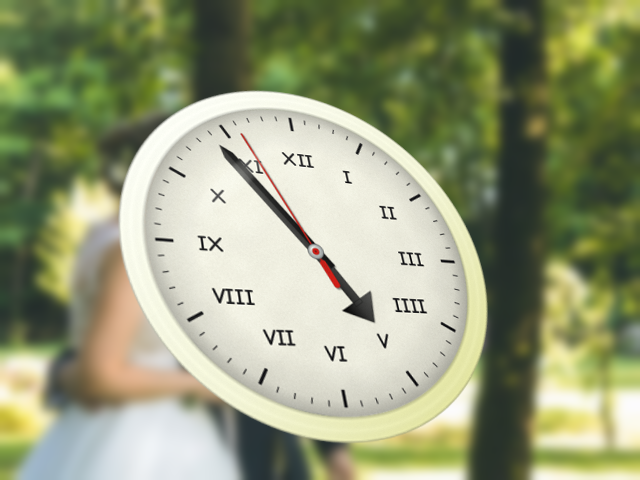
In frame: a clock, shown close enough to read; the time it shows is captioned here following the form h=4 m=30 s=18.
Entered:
h=4 m=53 s=56
